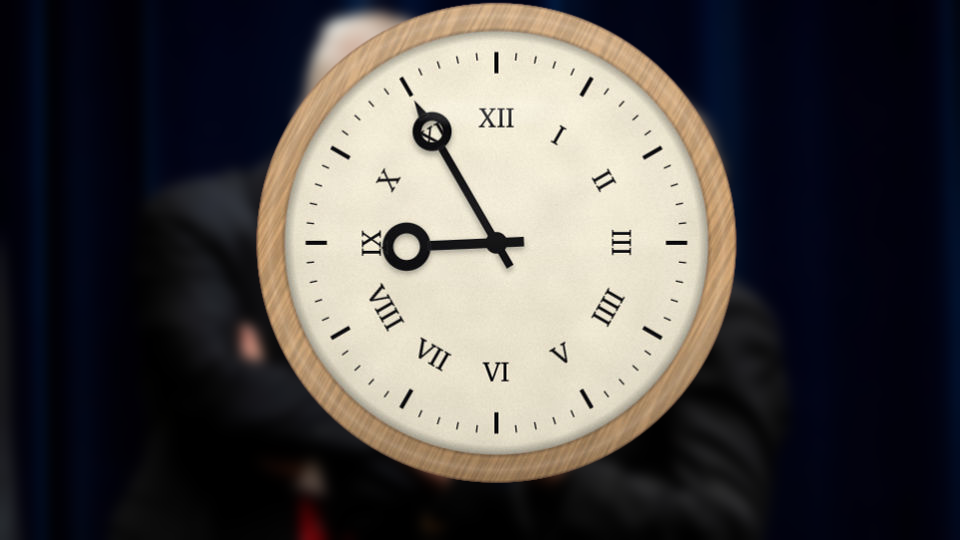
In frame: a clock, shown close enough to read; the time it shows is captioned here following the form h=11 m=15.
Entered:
h=8 m=55
